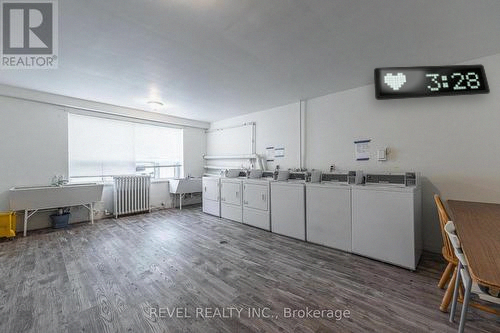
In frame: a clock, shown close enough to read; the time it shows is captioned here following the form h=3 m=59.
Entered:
h=3 m=28
